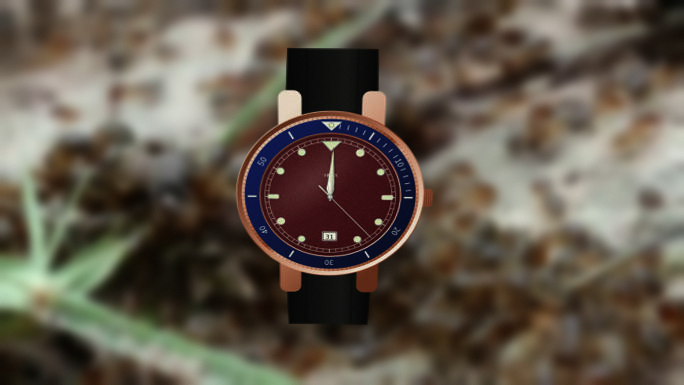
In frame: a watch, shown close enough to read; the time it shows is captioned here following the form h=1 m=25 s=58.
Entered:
h=12 m=0 s=23
